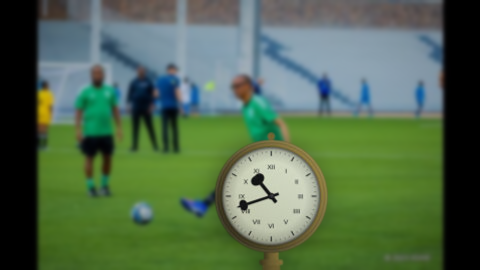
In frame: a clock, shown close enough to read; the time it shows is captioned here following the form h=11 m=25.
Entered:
h=10 m=42
